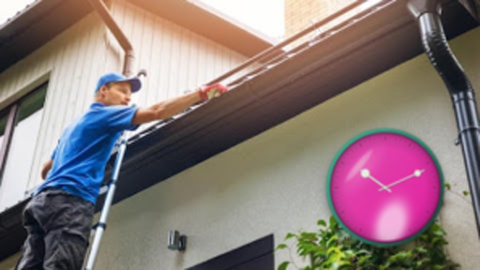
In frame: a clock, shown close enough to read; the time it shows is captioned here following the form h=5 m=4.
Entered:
h=10 m=11
